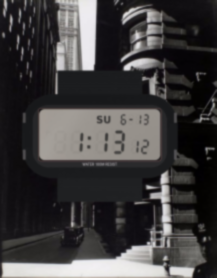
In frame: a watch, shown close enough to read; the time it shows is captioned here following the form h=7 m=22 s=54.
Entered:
h=1 m=13 s=12
